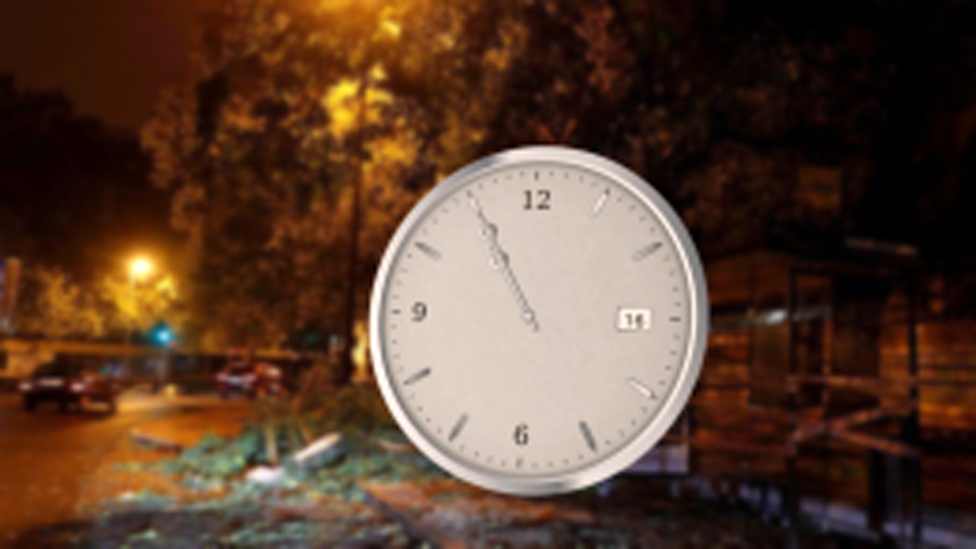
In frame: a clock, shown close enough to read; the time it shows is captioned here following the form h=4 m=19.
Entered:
h=10 m=55
